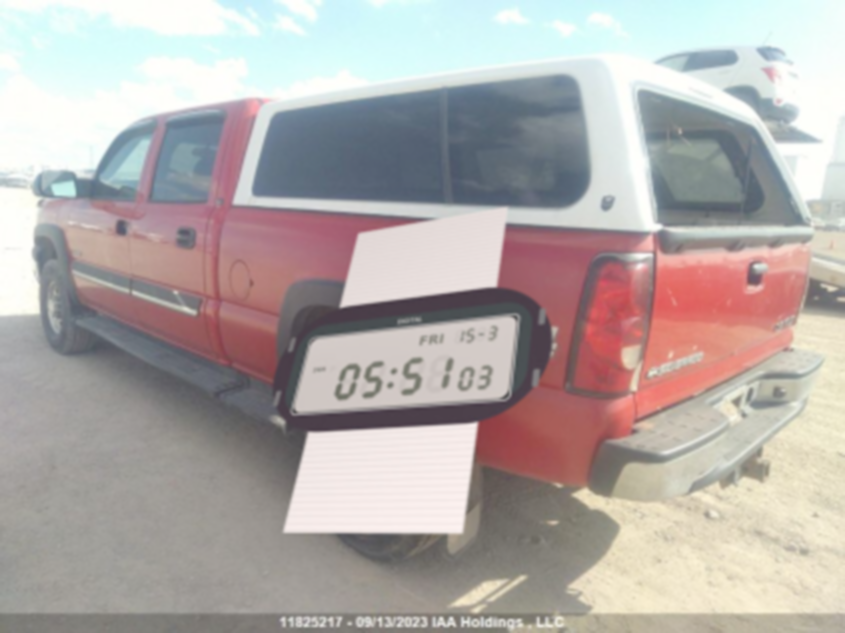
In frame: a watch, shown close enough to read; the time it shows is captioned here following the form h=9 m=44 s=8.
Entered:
h=5 m=51 s=3
